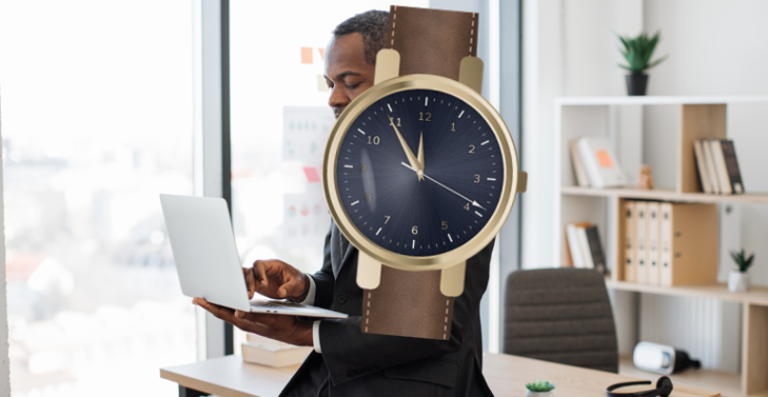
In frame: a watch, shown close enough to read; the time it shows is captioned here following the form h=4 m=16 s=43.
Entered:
h=11 m=54 s=19
